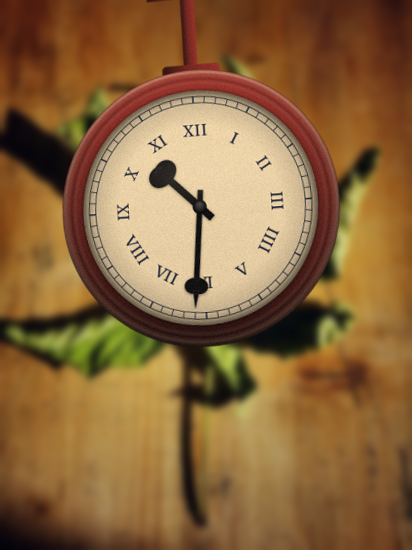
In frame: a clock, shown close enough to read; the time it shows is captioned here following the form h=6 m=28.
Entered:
h=10 m=31
